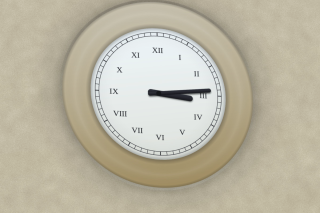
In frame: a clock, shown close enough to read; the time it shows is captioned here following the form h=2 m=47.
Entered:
h=3 m=14
